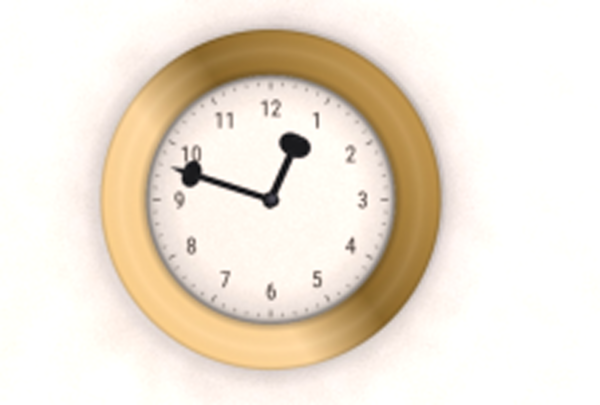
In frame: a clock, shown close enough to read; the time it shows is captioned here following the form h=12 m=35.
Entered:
h=12 m=48
